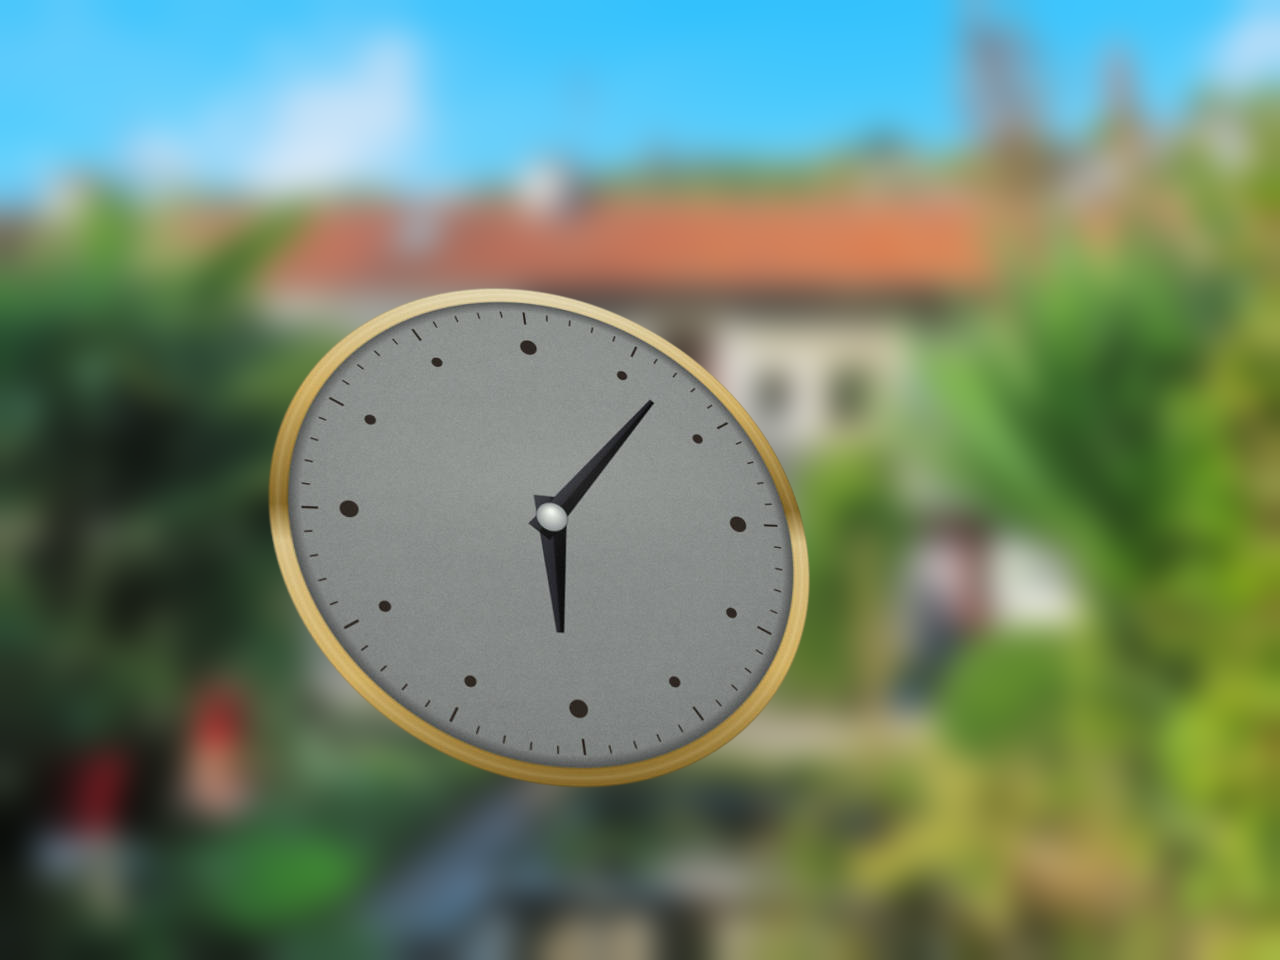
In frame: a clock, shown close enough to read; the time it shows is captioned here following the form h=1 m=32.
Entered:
h=6 m=7
